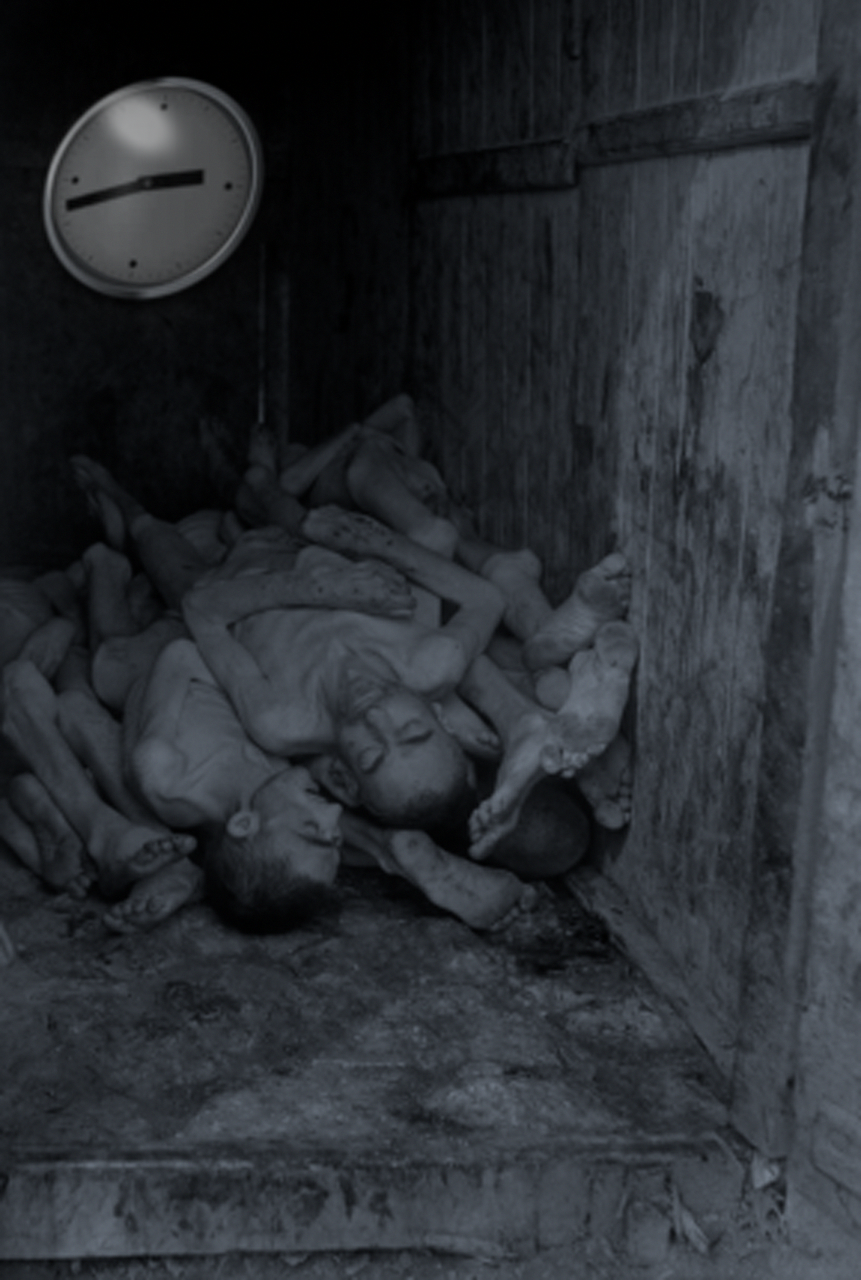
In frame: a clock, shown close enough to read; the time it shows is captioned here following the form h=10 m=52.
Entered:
h=2 m=42
